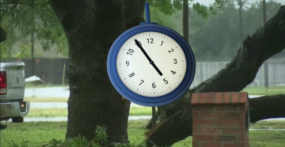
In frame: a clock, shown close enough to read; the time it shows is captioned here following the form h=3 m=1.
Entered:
h=4 m=55
